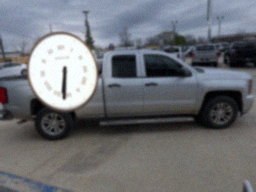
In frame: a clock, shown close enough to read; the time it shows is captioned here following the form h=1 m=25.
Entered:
h=6 m=32
